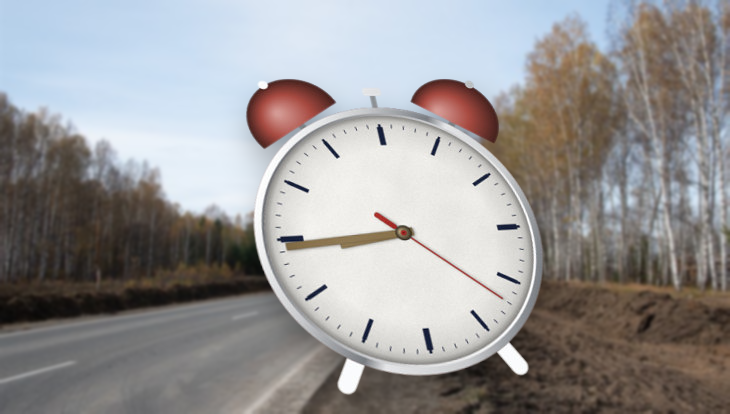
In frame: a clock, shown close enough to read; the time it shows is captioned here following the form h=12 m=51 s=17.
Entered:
h=8 m=44 s=22
